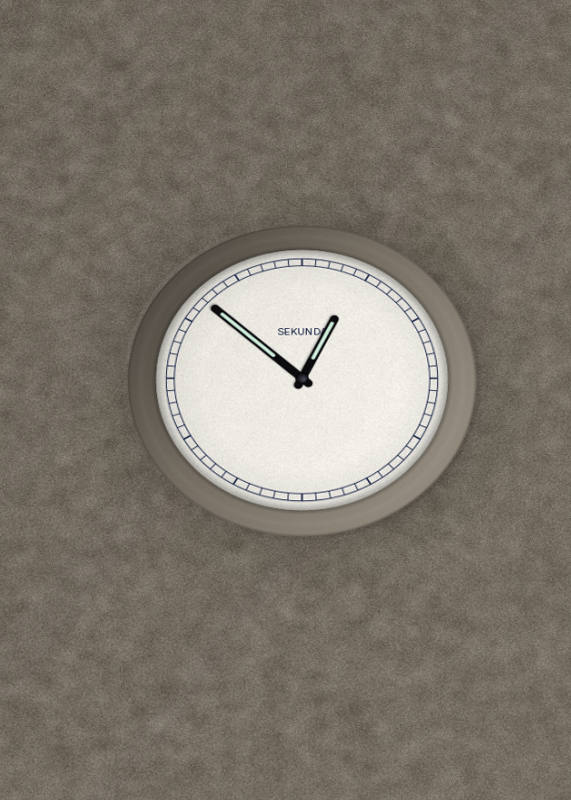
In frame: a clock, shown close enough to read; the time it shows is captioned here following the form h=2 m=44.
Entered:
h=12 m=52
